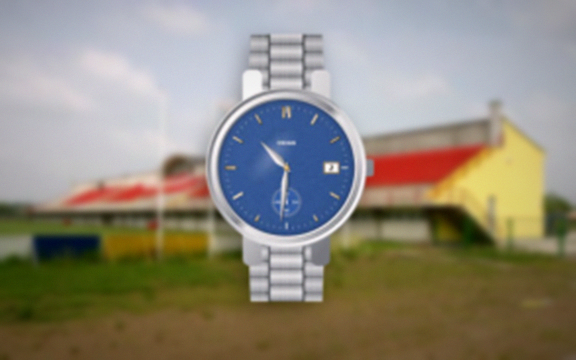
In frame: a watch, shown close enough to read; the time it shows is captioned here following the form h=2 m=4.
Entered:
h=10 m=31
